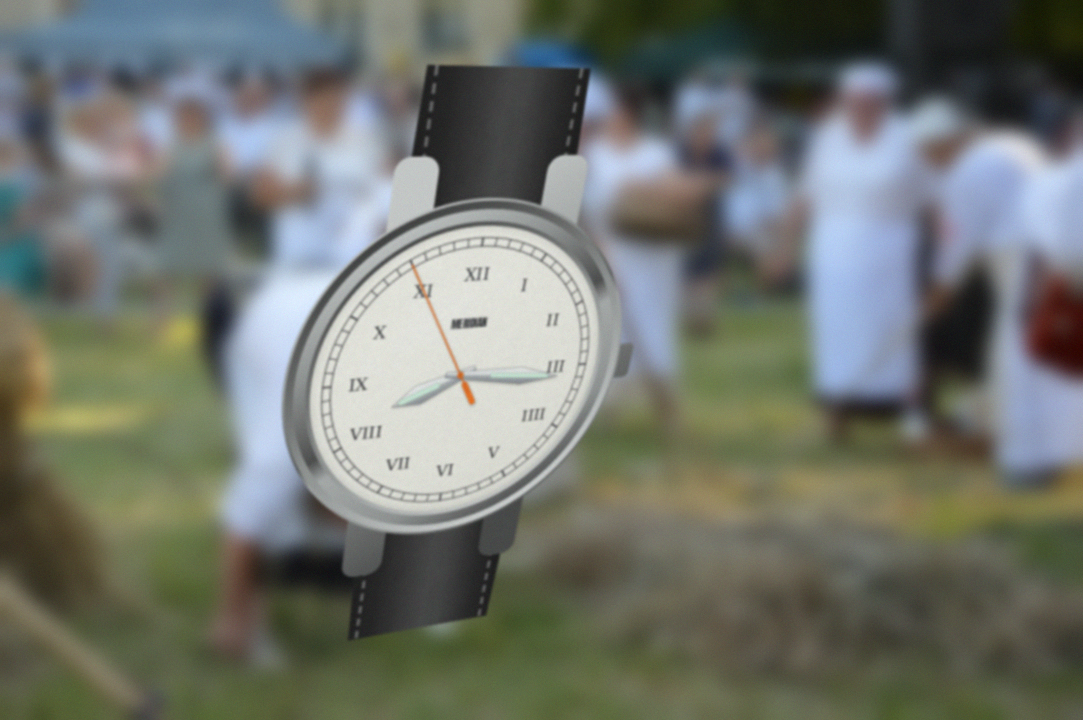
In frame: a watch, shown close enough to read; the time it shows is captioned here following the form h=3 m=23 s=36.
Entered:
h=8 m=15 s=55
